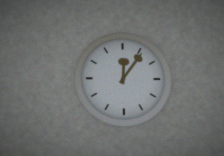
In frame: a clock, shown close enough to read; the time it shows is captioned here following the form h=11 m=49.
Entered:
h=12 m=6
